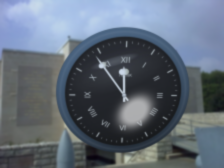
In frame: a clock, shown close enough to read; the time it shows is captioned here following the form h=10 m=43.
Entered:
h=11 m=54
